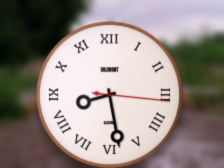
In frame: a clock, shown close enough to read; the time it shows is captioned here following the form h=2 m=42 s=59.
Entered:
h=8 m=28 s=16
